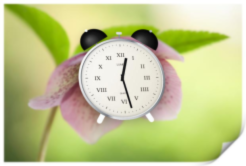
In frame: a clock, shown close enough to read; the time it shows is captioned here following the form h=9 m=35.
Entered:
h=12 m=28
